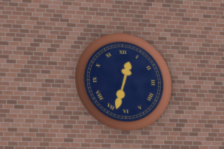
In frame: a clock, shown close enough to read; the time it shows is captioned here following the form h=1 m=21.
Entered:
h=12 m=33
